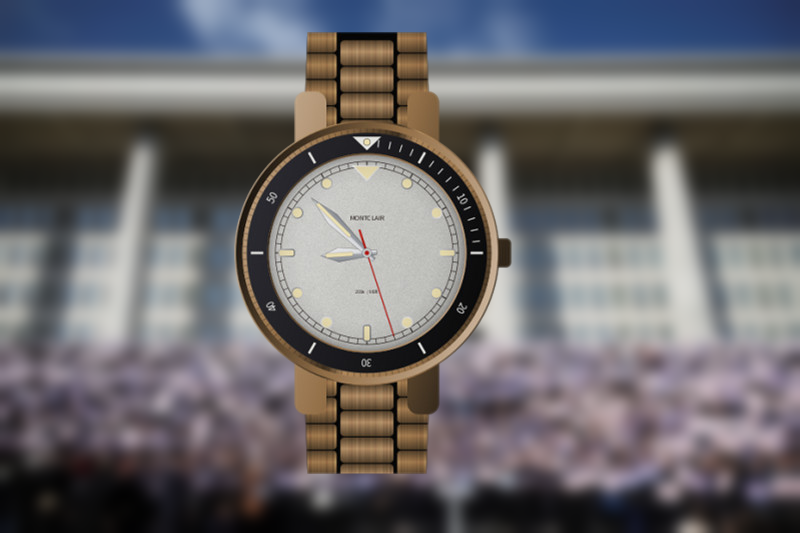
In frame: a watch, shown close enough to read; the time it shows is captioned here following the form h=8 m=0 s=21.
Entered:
h=8 m=52 s=27
